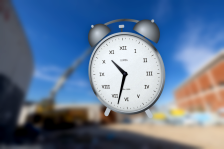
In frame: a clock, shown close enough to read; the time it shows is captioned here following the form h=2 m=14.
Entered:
h=10 m=33
